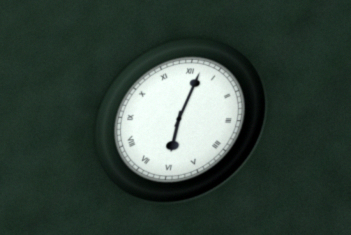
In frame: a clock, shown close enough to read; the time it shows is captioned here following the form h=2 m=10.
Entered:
h=6 m=2
